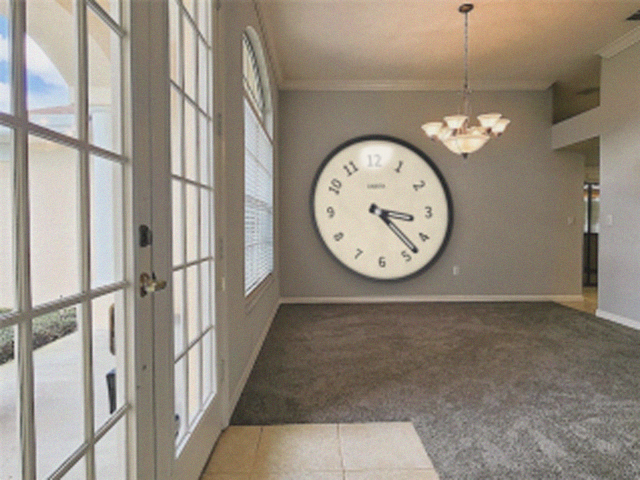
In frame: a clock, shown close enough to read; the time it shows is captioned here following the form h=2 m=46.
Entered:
h=3 m=23
